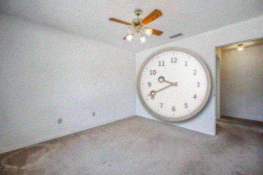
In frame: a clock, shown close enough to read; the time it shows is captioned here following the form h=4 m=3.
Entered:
h=9 m=41
